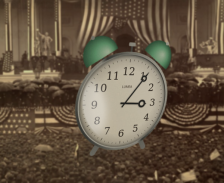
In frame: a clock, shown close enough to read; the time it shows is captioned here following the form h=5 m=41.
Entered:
h=3 m=6
